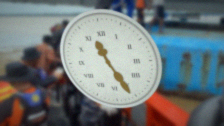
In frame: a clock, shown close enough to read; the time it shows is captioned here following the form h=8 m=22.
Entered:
h=11 m=26
